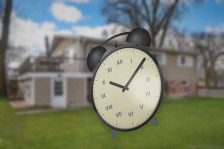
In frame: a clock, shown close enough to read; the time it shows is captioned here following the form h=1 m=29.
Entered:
h=10 m=9
